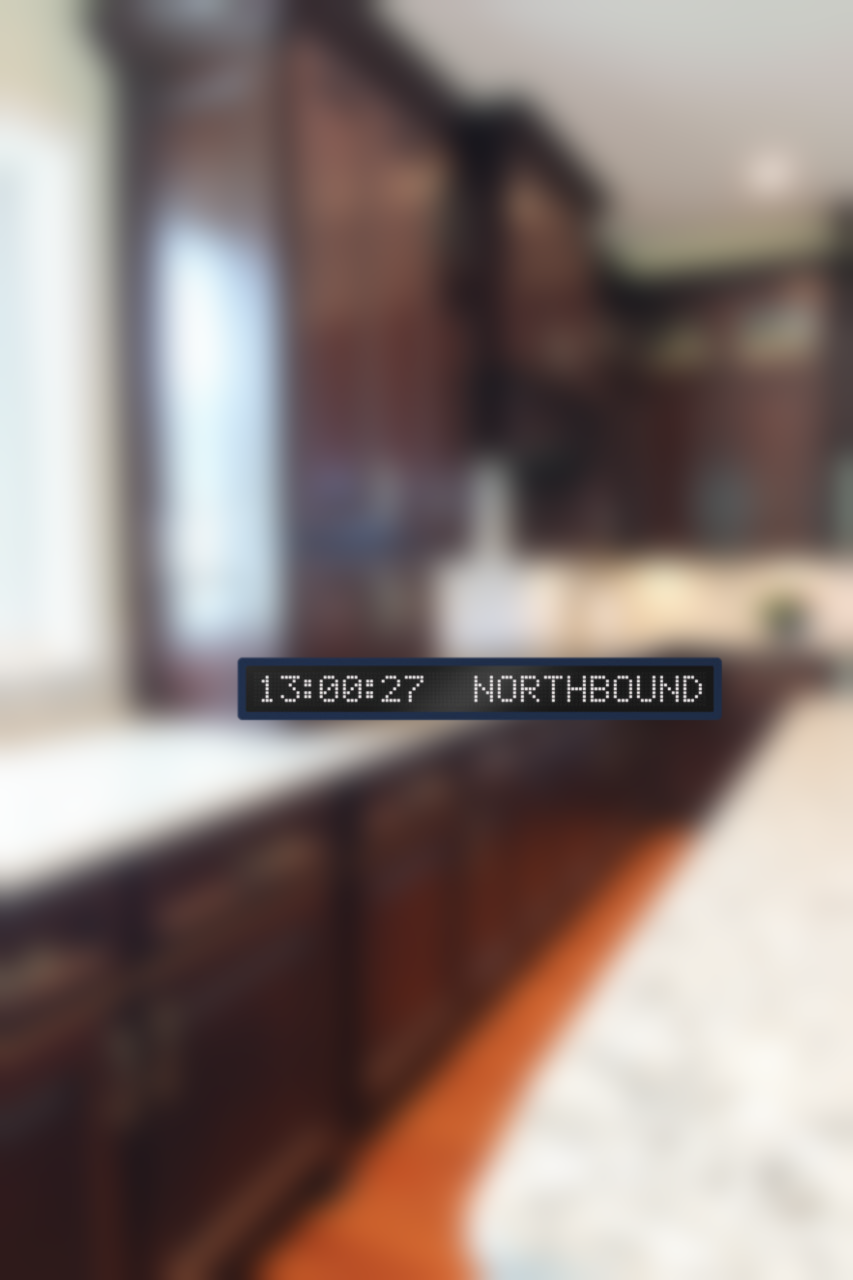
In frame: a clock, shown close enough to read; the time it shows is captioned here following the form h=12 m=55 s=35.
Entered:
h=13 m=0 s=27
